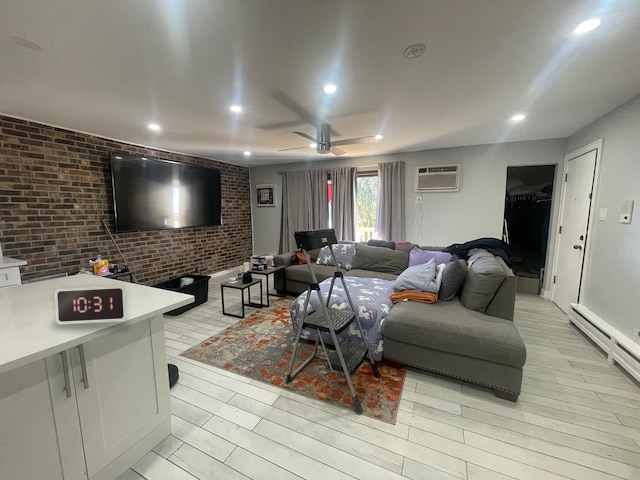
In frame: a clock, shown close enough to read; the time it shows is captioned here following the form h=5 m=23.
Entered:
h=10 m=31
